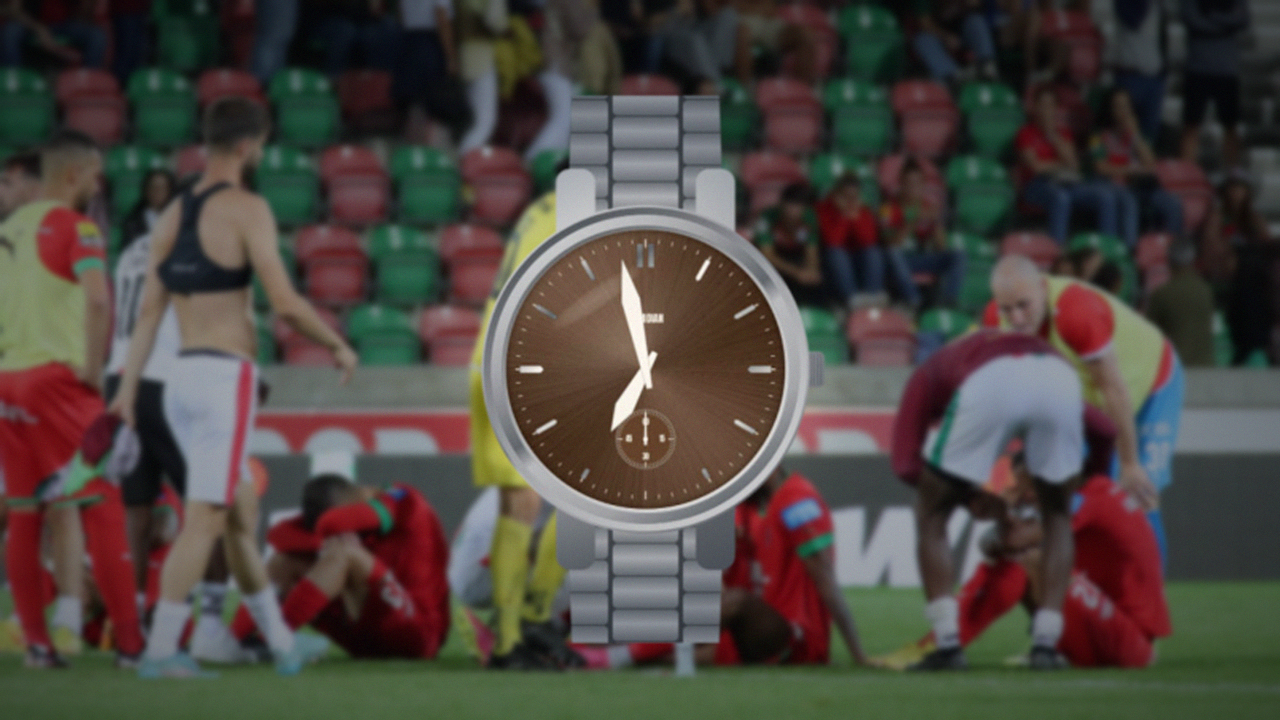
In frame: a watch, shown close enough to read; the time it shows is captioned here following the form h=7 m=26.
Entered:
h=6 m=58
